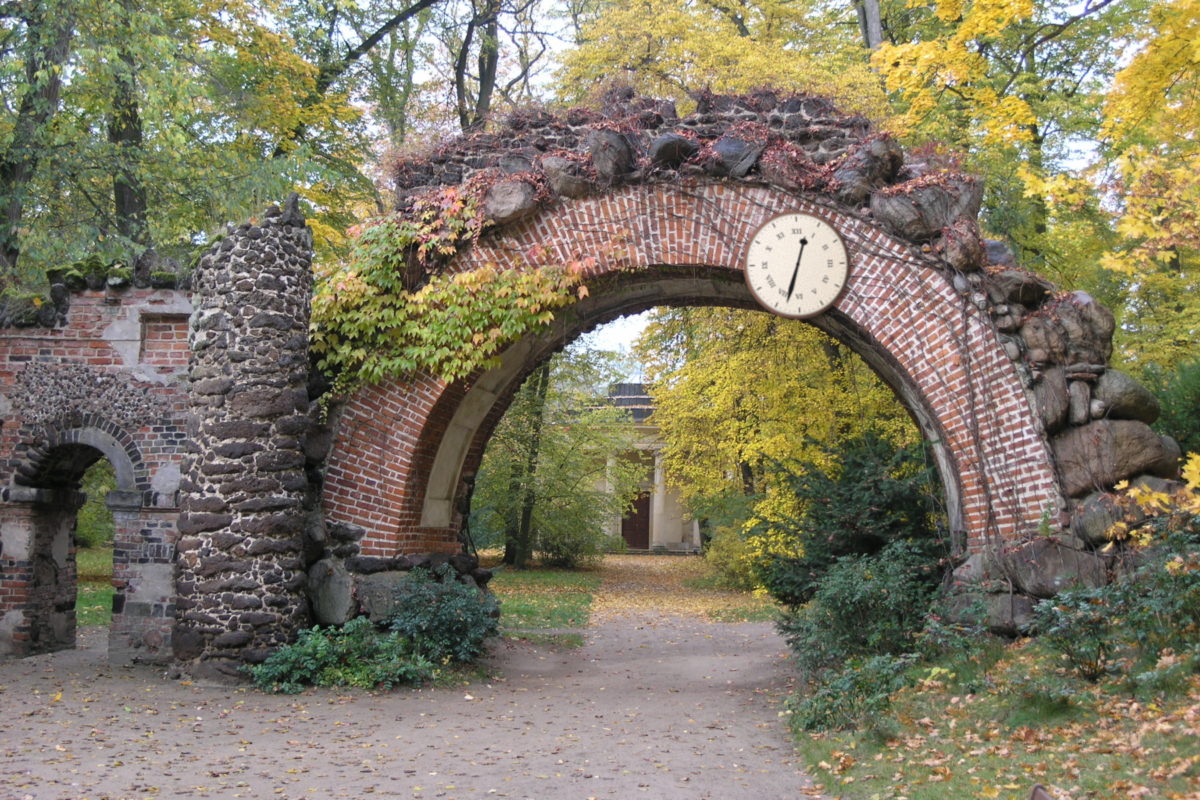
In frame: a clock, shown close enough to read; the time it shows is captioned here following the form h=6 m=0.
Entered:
h=12 m=33
